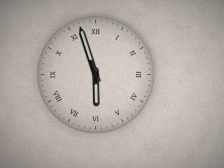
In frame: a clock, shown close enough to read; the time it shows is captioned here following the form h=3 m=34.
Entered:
h=5 m=57
